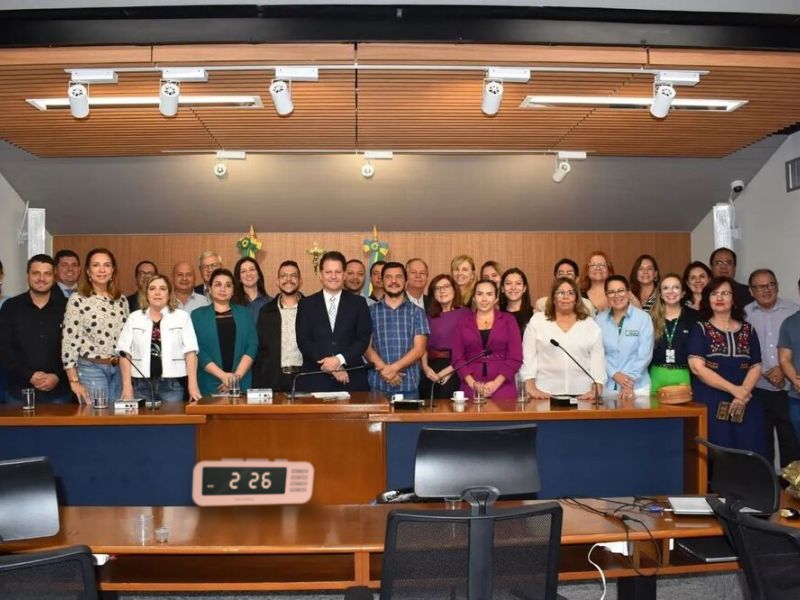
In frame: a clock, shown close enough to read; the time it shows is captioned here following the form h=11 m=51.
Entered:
h=2 m=26
